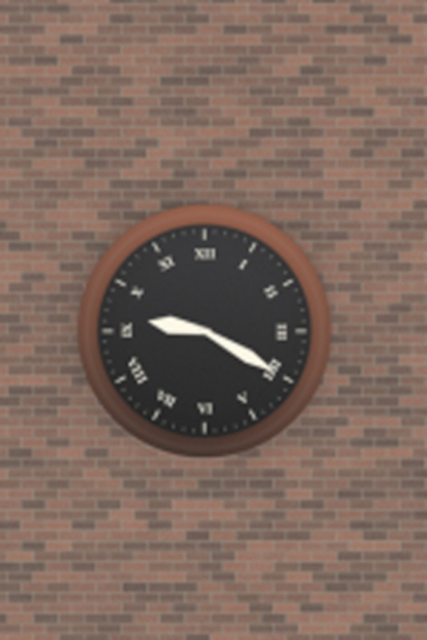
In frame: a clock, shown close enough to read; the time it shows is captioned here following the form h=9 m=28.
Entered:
h=9 m=20
